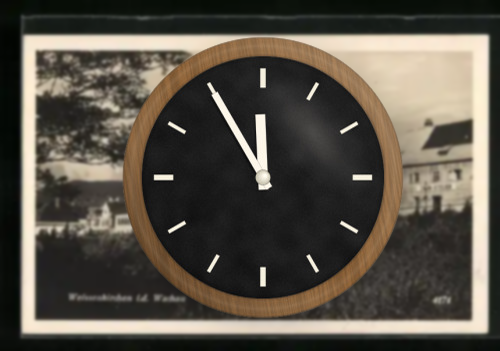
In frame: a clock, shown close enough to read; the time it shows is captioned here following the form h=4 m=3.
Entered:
h=11 m=55
